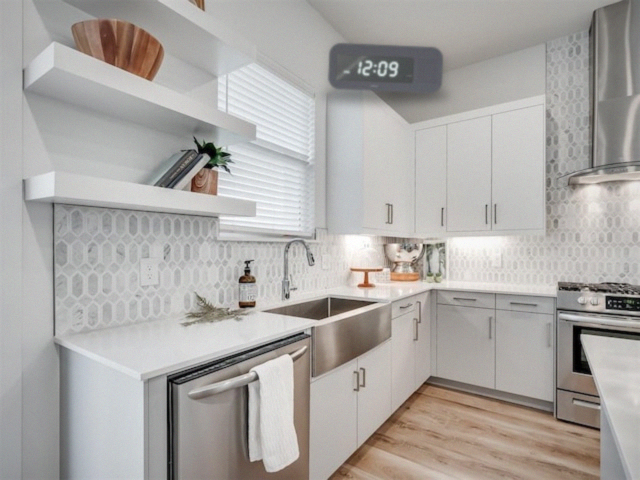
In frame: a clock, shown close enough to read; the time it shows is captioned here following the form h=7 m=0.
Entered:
h=12 m=9
